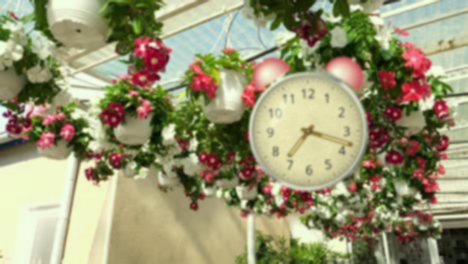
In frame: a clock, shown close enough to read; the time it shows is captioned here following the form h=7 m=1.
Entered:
h=7 m=18
